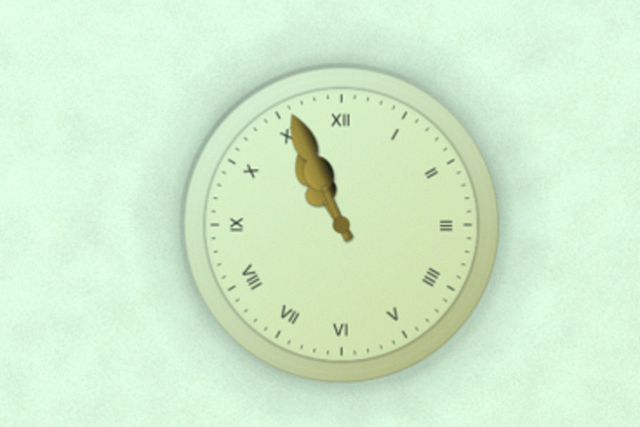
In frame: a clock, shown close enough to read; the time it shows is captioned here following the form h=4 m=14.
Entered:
h=10 m=56
